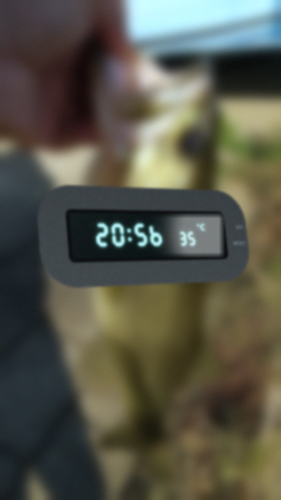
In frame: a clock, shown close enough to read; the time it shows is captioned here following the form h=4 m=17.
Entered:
h=20 m=56
